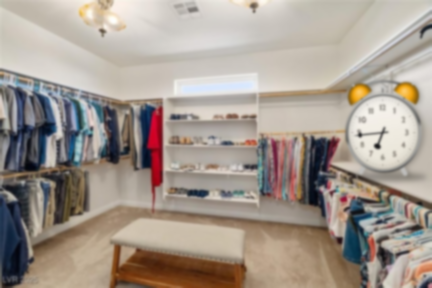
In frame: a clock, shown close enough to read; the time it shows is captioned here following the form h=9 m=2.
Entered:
h=6 m=44
